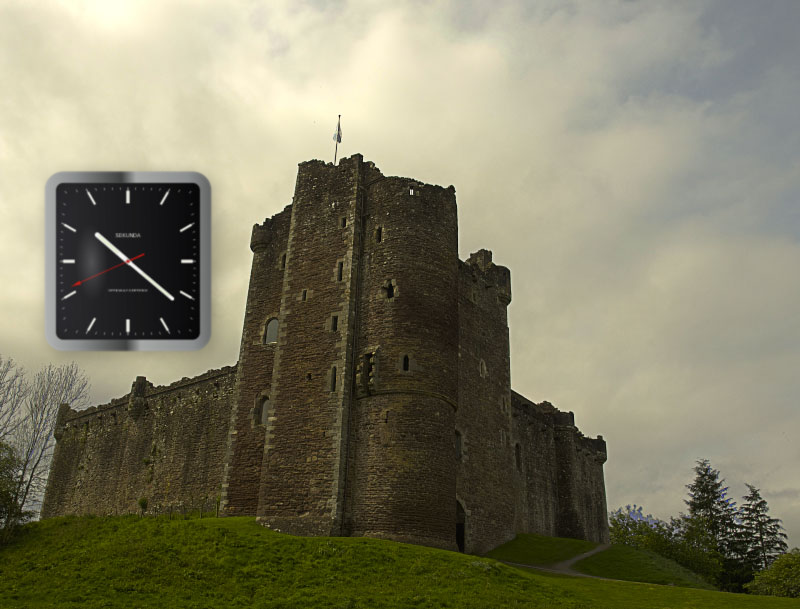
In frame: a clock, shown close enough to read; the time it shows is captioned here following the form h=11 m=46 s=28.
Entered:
h=10 m=21 s=41
